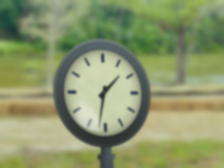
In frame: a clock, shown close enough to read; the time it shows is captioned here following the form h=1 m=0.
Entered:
h=1 m=32
